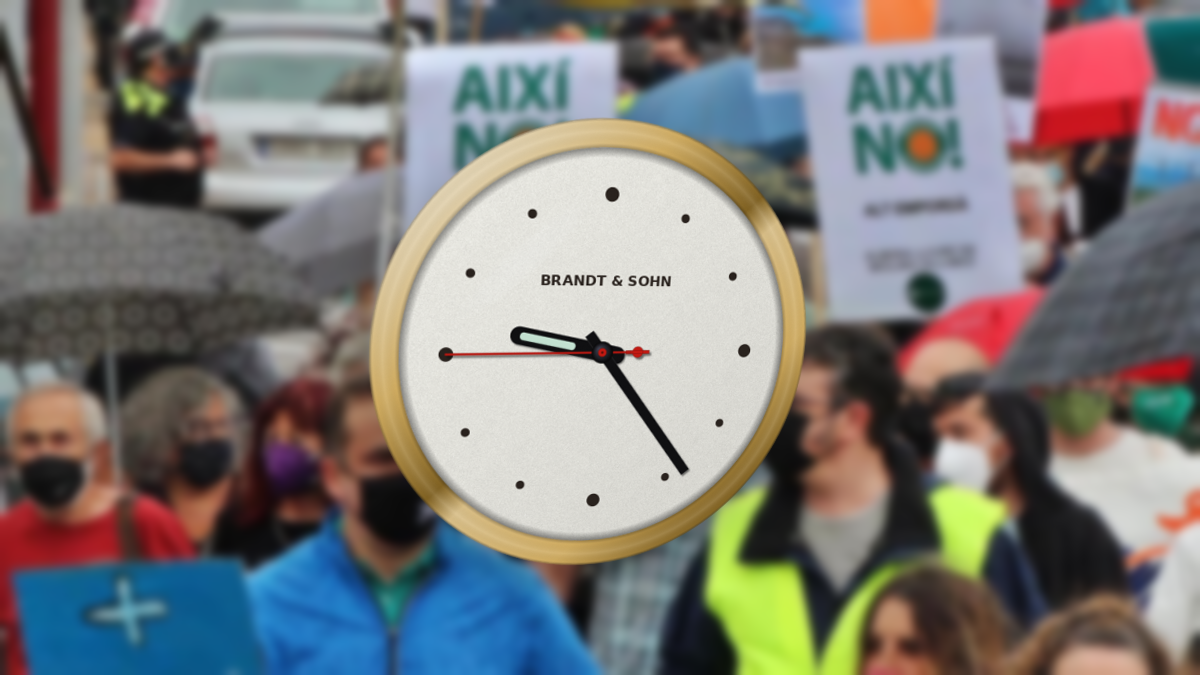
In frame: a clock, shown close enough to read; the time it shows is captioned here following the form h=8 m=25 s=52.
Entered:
h=9 m=23 s=45
